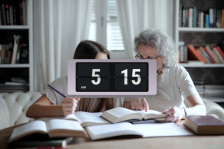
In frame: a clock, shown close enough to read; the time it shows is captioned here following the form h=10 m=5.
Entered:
h=5 m=15
